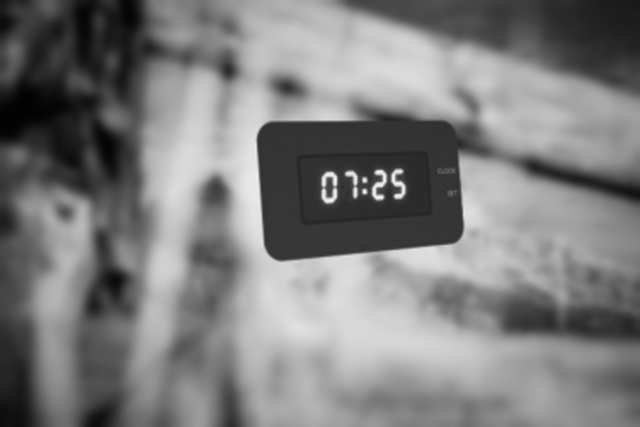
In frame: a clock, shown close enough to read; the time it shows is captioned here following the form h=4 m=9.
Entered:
h=7 m=25
